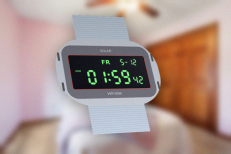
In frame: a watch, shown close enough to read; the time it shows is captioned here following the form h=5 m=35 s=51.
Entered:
h=1 m=59 s=42
